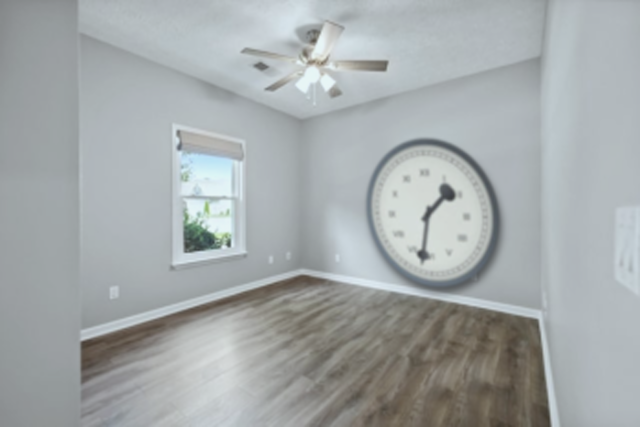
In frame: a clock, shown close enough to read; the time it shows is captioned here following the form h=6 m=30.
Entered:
h=1 m=32
